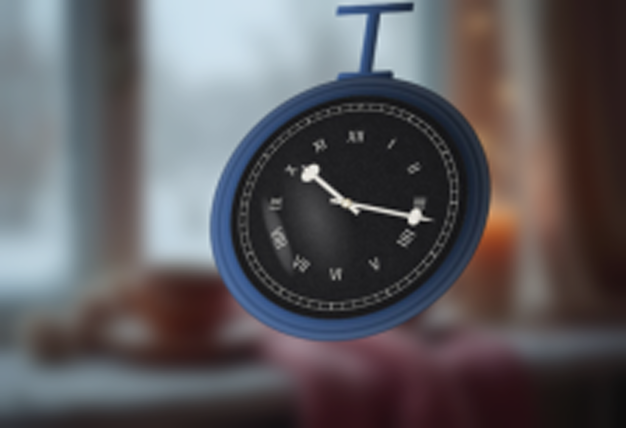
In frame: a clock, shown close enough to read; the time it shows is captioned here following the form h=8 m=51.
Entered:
h=10 m=17
